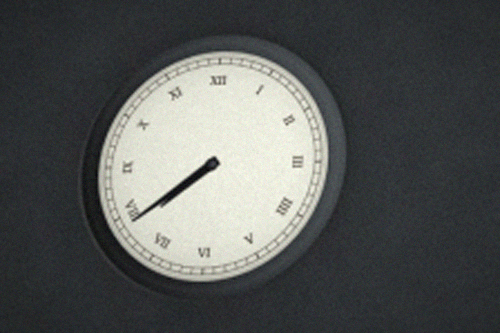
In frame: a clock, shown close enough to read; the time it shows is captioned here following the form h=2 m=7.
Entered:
h=7 m=39
